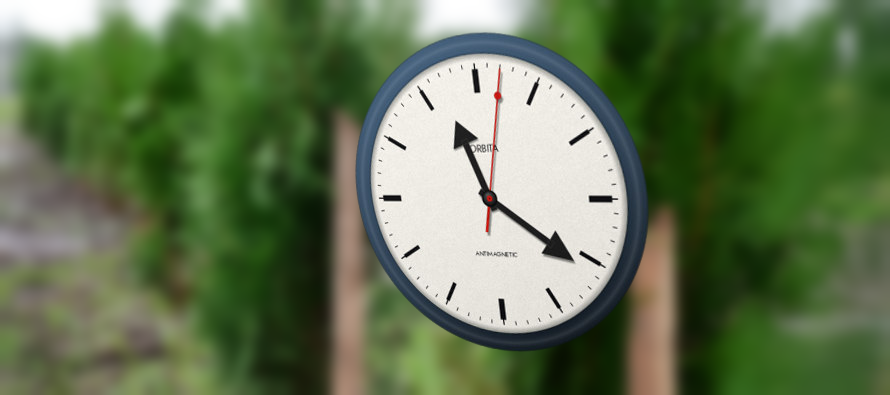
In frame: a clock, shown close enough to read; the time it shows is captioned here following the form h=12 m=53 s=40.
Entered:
h=11 m=21 s=2
